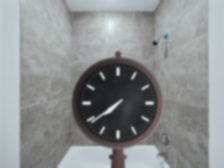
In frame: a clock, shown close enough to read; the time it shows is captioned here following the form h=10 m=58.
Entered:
h=7 m=39
